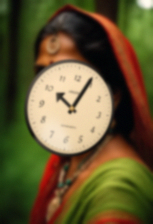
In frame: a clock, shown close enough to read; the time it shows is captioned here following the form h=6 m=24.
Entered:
h=10 m=4
